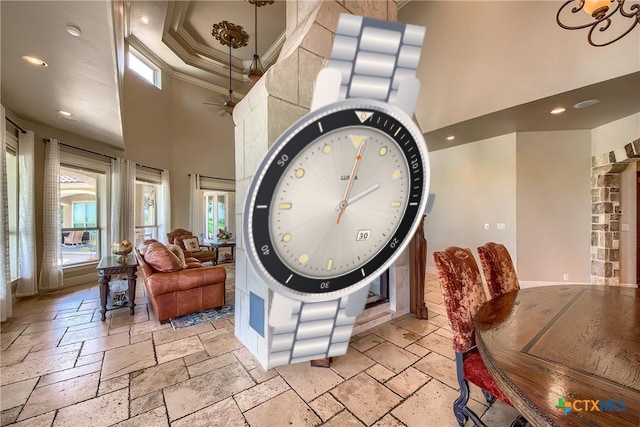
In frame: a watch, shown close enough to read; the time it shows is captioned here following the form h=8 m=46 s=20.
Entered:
h=2 m=1 s=1
